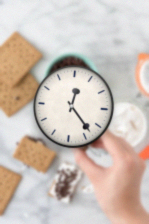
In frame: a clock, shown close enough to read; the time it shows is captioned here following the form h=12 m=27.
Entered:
h=12 m=23
